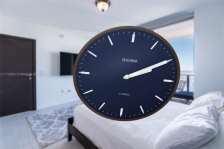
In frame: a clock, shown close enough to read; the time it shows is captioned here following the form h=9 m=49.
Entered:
h=2 m=10
